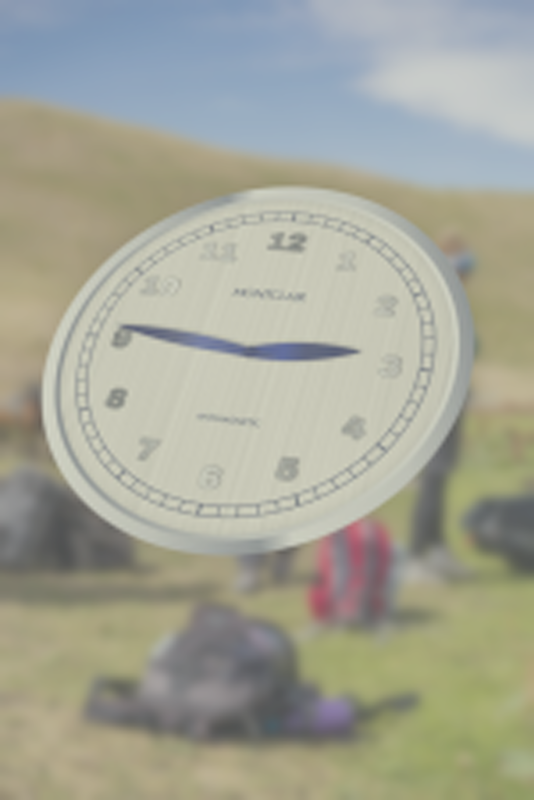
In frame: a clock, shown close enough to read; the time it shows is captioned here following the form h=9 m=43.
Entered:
h=2 m=46
